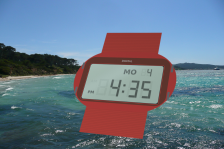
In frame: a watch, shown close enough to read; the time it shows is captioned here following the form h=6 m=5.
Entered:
h=4 m=35
